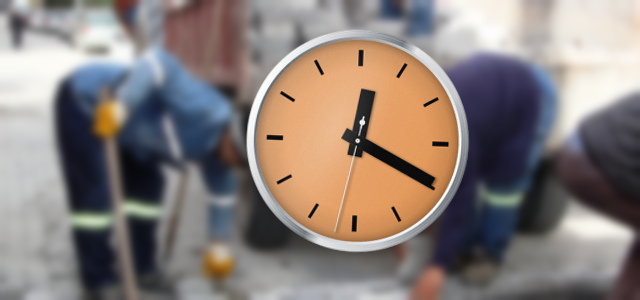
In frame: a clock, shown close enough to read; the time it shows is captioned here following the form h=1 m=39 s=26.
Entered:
h=12 m=19 s=32
